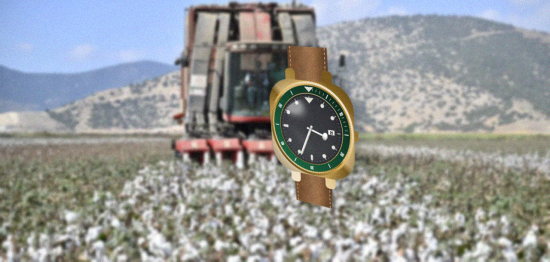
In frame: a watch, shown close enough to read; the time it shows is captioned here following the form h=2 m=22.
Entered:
h=3 m=34
